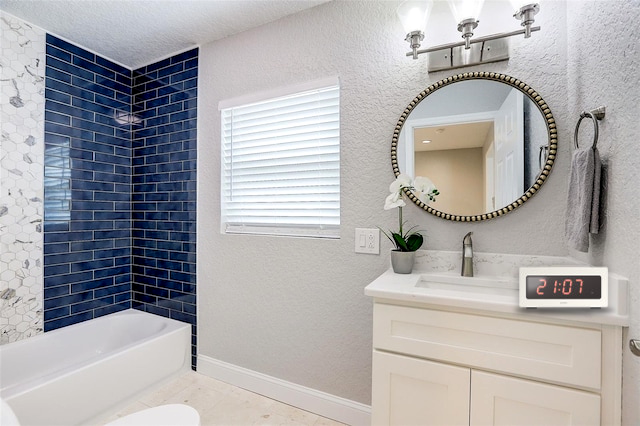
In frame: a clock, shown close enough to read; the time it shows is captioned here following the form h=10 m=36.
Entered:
h=21 m=7
